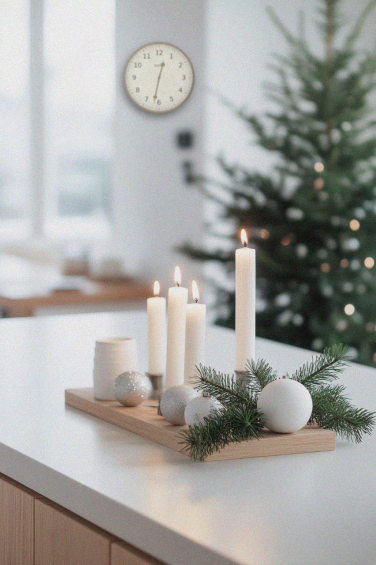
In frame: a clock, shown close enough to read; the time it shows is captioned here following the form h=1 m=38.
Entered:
h=12 m=32
